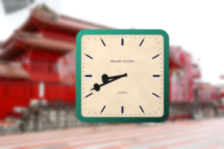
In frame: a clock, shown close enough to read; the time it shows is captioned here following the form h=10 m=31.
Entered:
h=8 m=41
